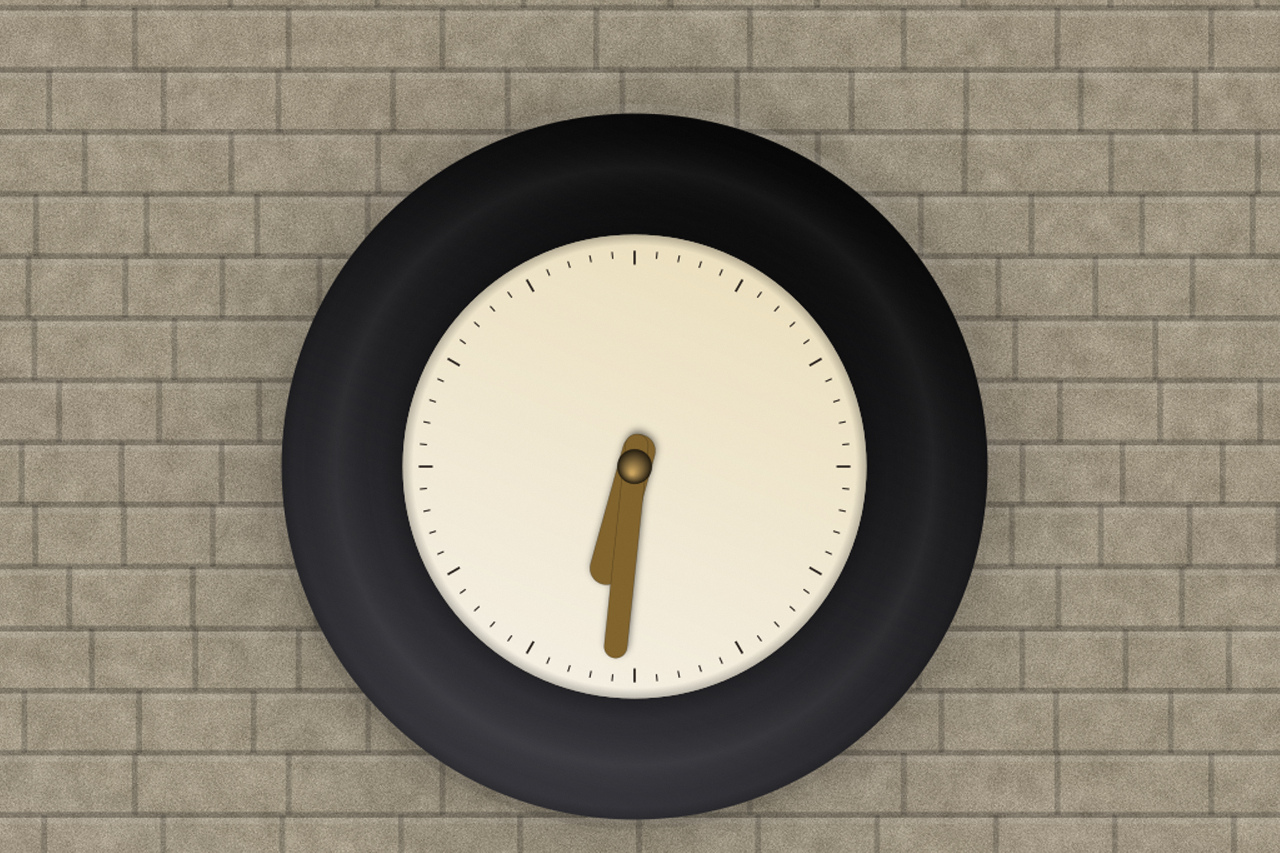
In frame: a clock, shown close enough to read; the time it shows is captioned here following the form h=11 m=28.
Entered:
h=6 m=31
